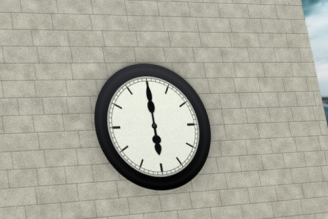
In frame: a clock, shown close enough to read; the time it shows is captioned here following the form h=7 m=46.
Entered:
h=6 m=0
